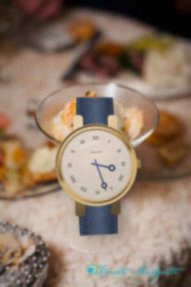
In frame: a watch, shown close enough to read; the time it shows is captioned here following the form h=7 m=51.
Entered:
h=3 m=27
